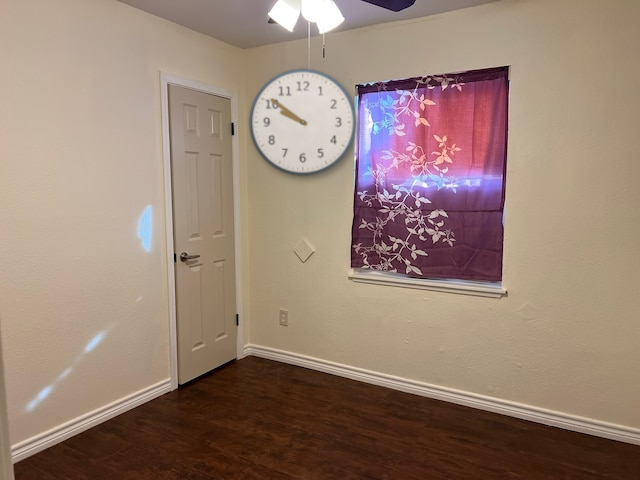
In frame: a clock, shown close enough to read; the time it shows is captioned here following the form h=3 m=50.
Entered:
h=9 m=51
